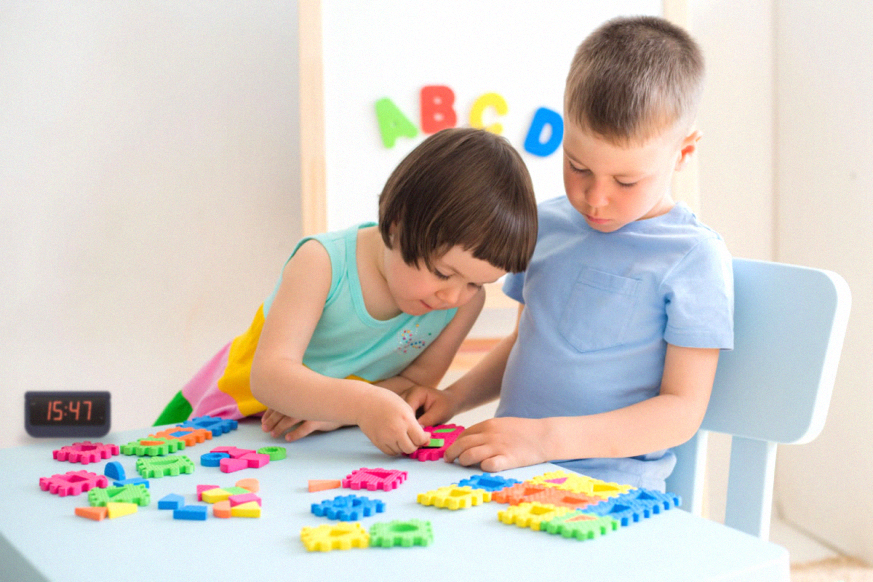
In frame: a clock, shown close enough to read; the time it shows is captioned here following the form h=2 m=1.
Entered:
h=15 m=47
